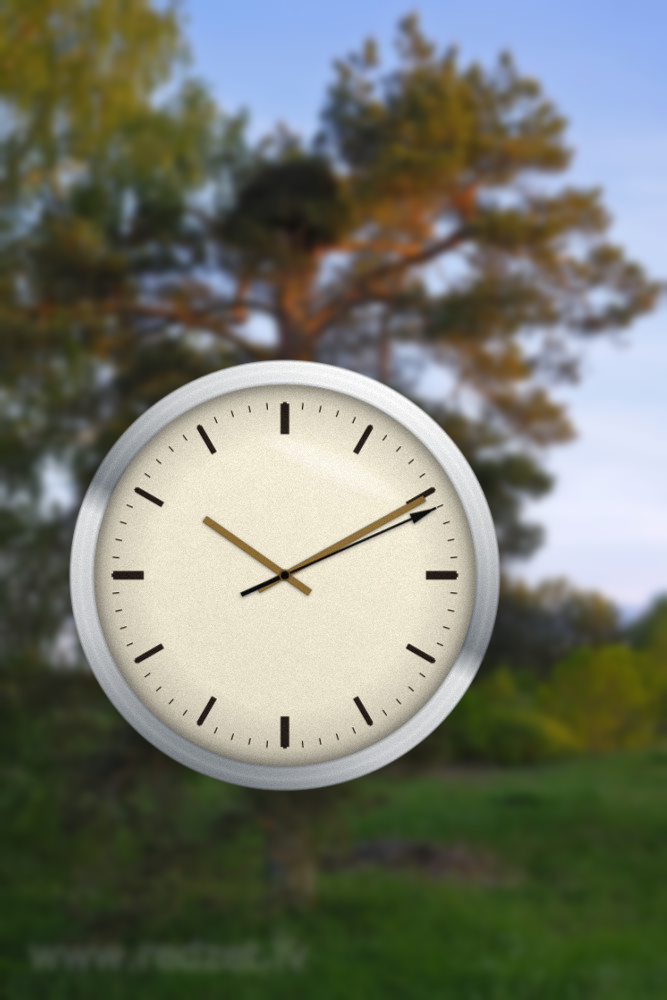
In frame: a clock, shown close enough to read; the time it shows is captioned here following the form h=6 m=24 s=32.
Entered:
h=10 m=10 s=11
